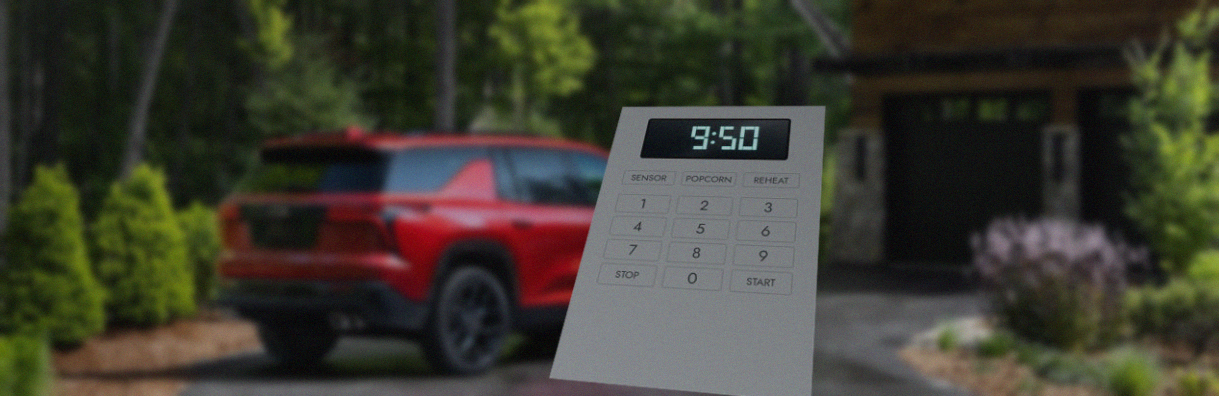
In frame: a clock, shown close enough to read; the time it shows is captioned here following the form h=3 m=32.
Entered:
h=9 m=50
